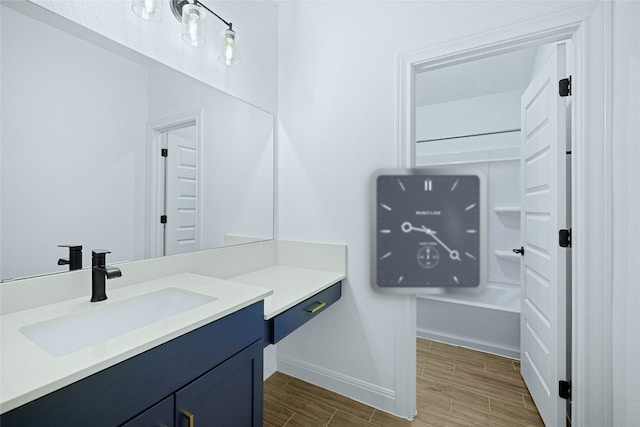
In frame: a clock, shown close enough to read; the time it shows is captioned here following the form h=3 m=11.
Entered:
h=9 m=22
